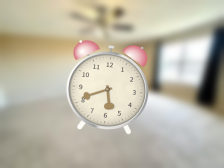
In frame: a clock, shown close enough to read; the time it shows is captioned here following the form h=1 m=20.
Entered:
h=5 m=41
